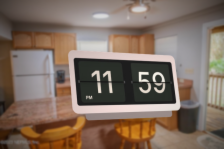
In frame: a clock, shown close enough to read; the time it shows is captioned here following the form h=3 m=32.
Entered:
h=11 m=59
